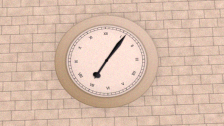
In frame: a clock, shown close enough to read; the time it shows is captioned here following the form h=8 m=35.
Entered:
h=7 m=6
